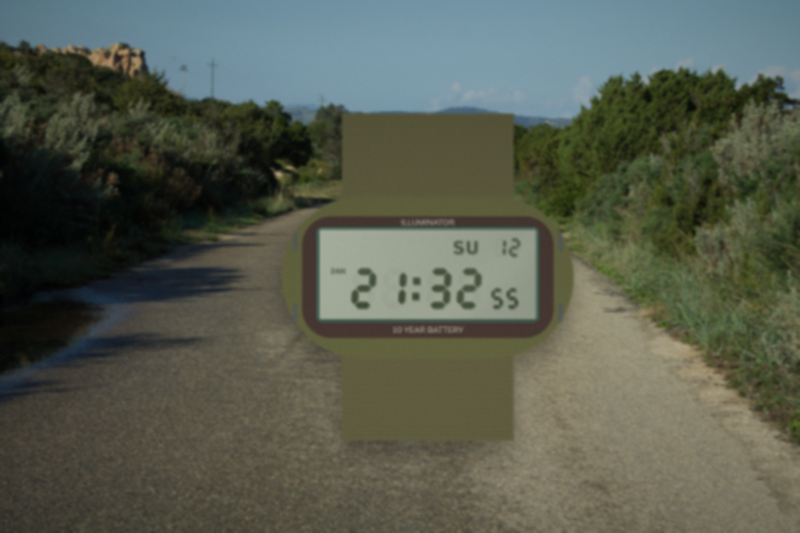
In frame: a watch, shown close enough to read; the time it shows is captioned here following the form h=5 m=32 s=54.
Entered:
h=21 m=32 s=55
